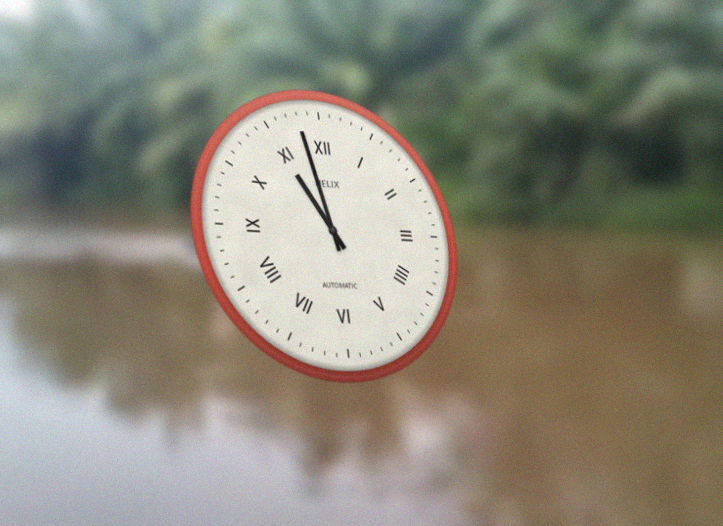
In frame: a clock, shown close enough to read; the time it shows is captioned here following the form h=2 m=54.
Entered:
h=10 m=58
